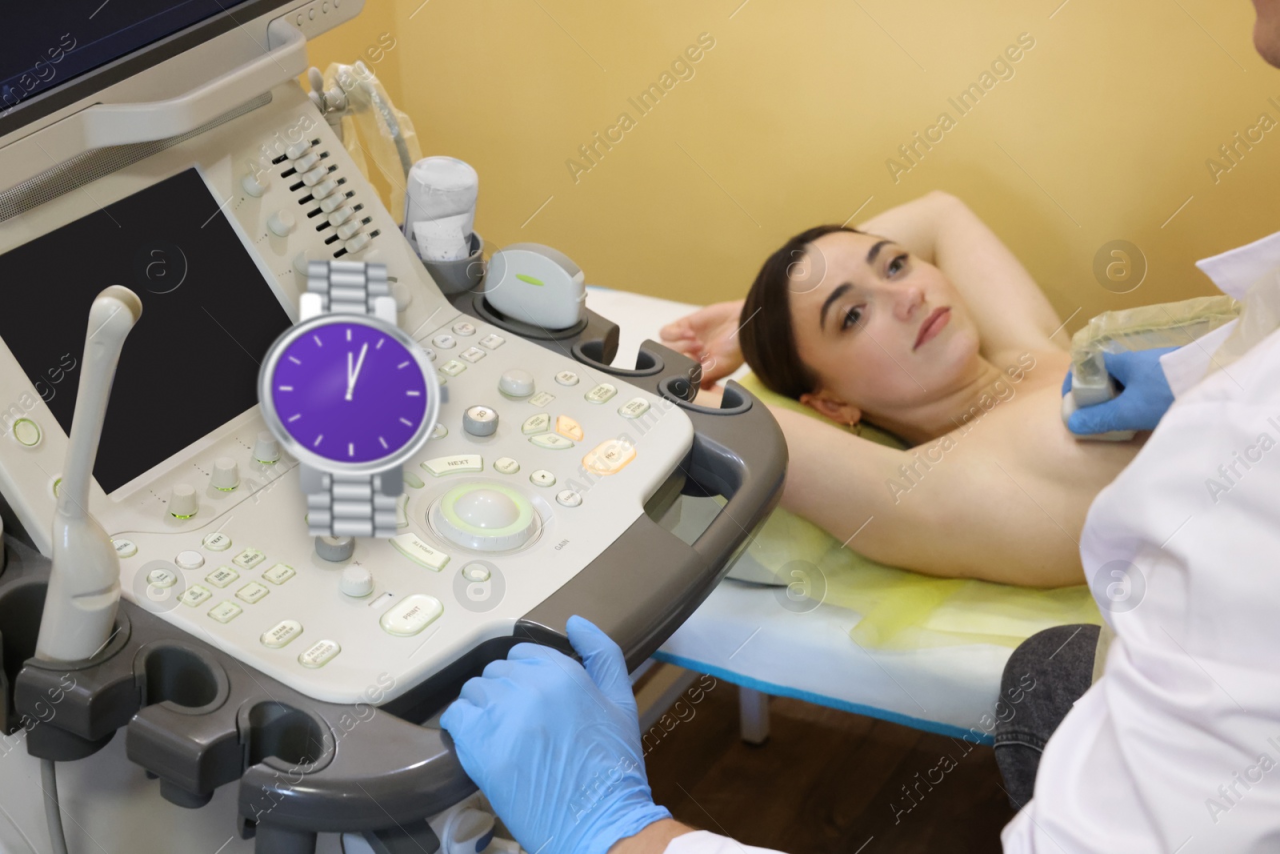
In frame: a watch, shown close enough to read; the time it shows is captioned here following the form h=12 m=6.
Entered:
h=12 m=3
